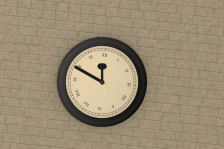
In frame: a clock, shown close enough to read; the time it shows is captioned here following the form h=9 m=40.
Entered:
h=11 m=49
